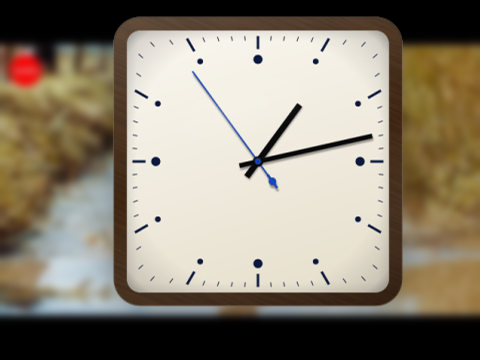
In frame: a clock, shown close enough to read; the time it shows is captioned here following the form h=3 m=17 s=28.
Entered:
h=1 m=12 s=54
